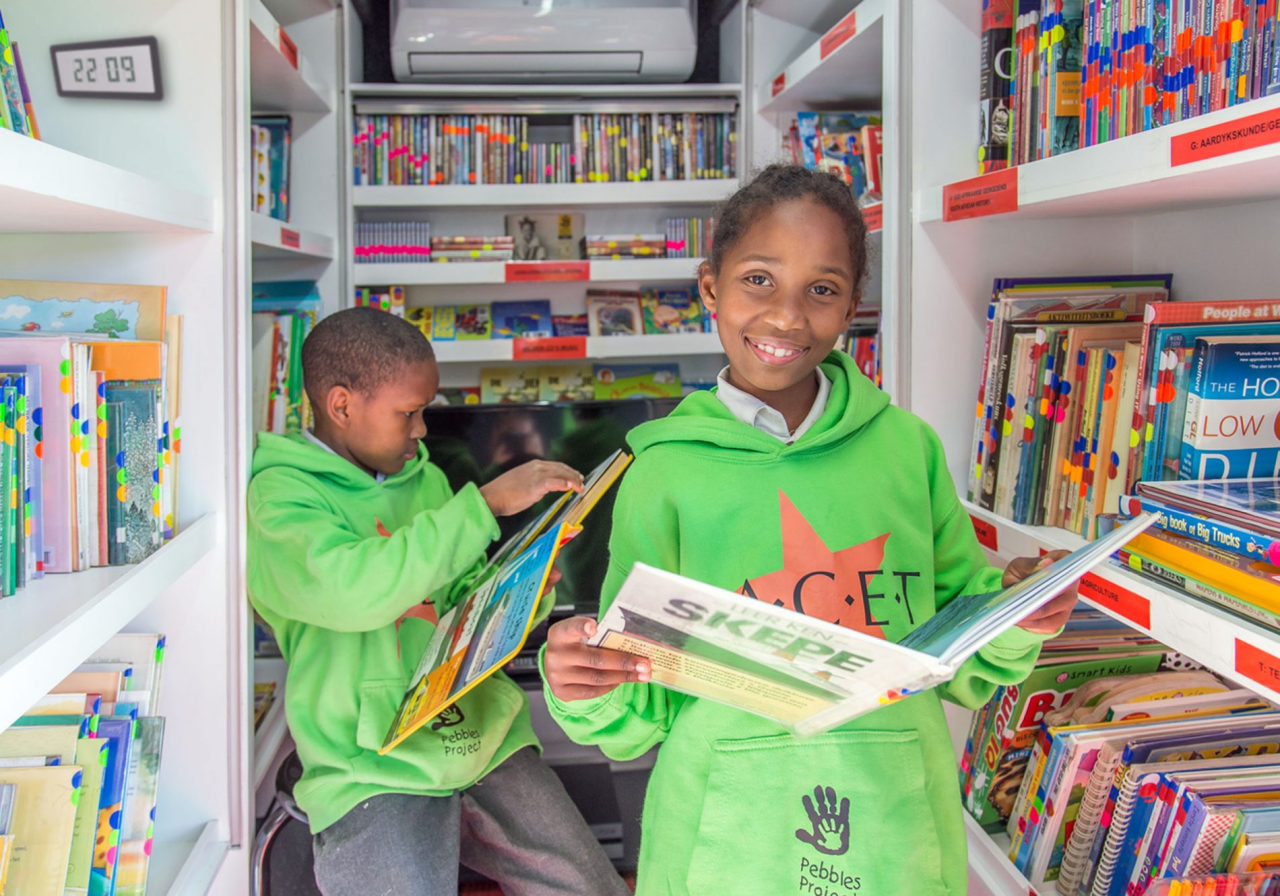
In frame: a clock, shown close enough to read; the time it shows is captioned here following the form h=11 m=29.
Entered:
h=22 m=9
